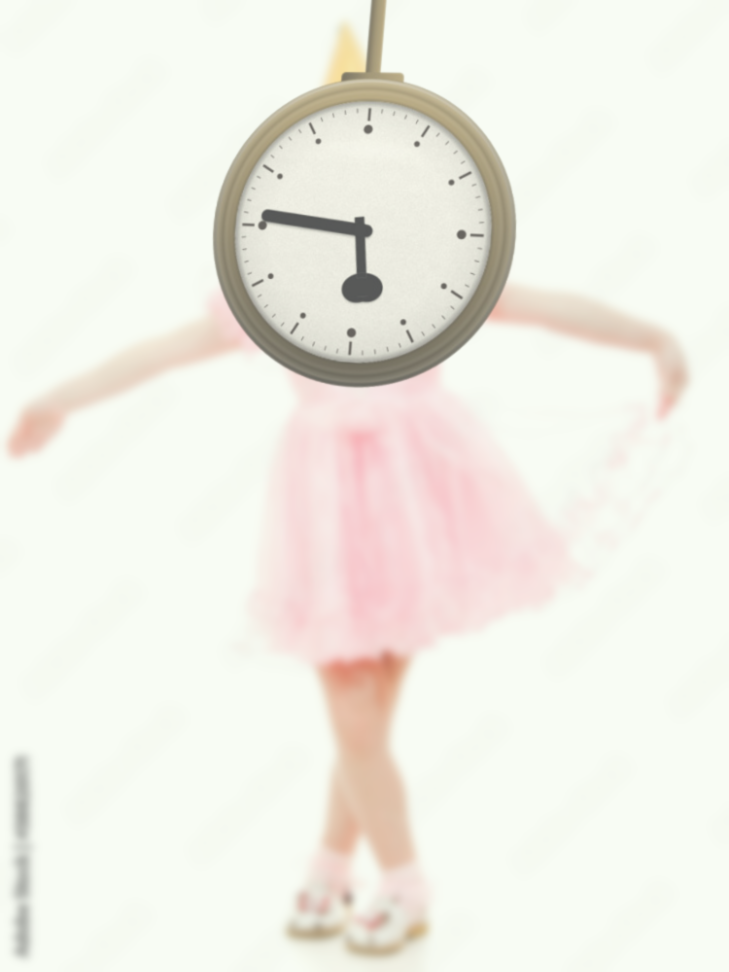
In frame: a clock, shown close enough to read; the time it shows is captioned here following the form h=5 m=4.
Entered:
h=5 m=46
